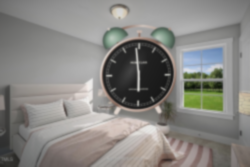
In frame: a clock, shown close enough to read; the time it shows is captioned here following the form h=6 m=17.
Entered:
h=5 m=59
